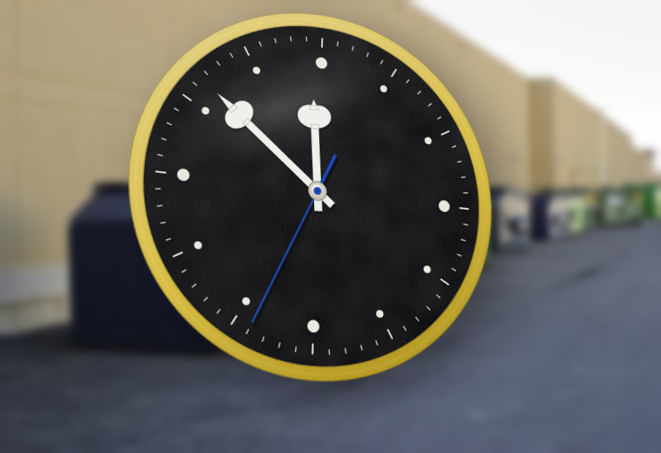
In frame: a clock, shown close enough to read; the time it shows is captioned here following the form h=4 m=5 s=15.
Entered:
h=11 m=51 s=34
